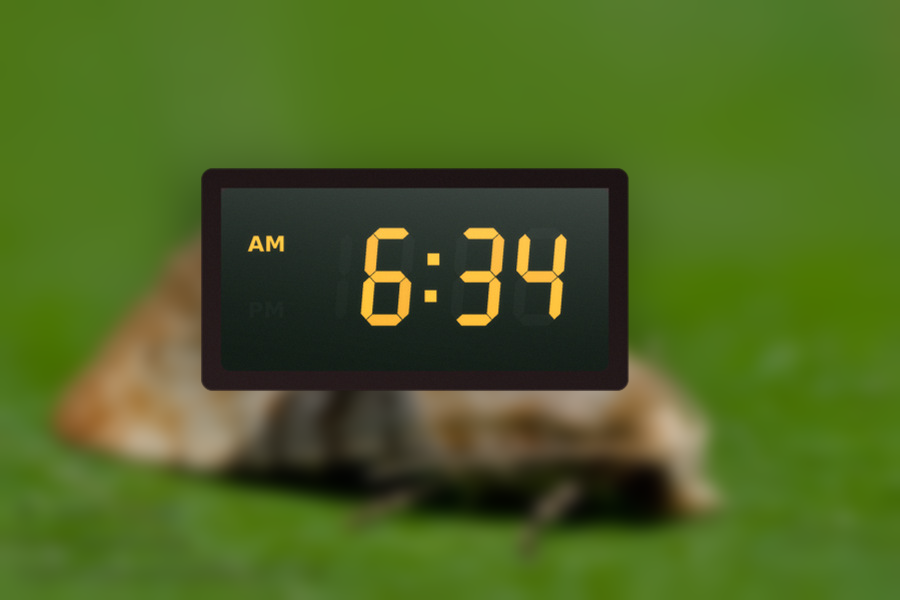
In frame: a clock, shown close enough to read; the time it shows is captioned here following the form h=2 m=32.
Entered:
h=6 m=34
